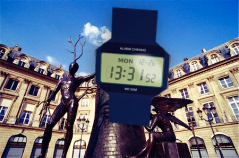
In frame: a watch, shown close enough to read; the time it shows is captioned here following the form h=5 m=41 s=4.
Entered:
h=13 m=31 s=52
